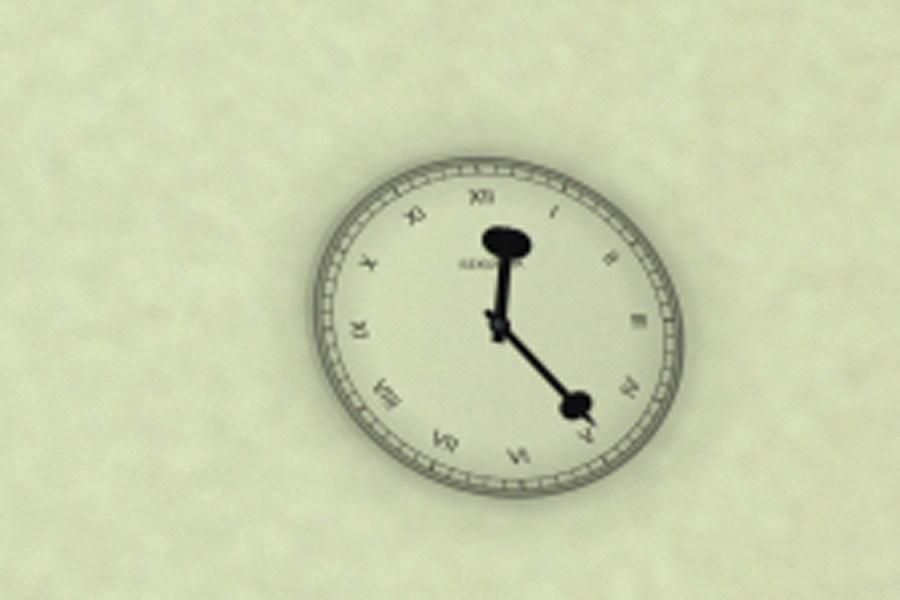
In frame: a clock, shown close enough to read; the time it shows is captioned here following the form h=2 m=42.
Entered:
h=12 m=24
